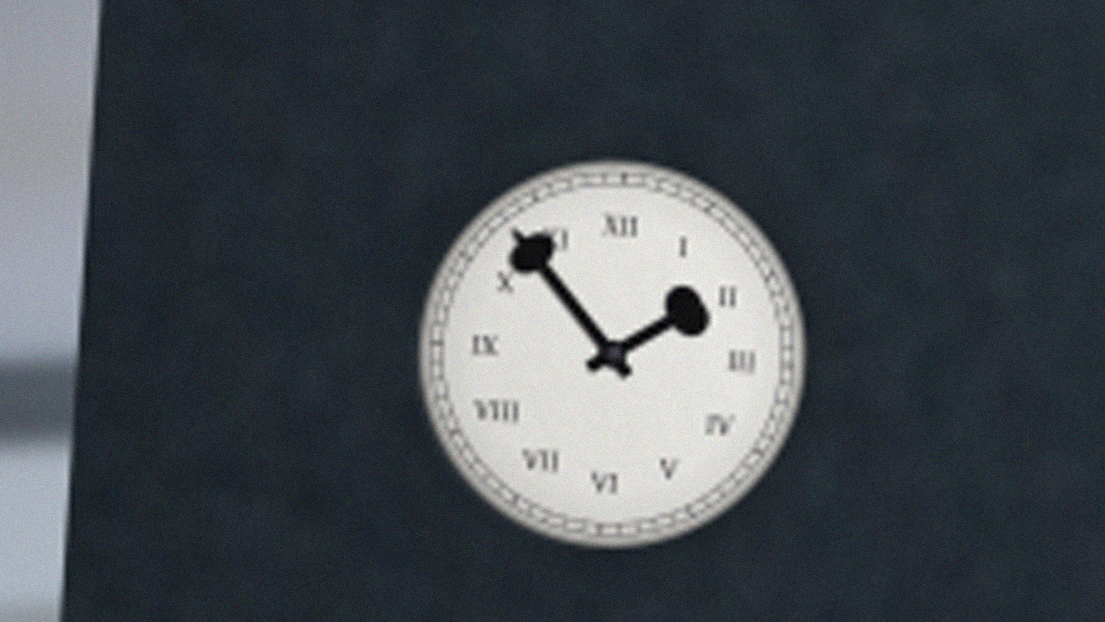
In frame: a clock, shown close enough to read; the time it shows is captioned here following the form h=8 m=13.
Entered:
h=1 m=53
